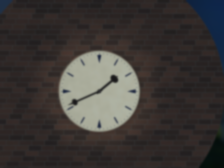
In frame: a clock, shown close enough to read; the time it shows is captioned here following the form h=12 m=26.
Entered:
h=1 m=41
